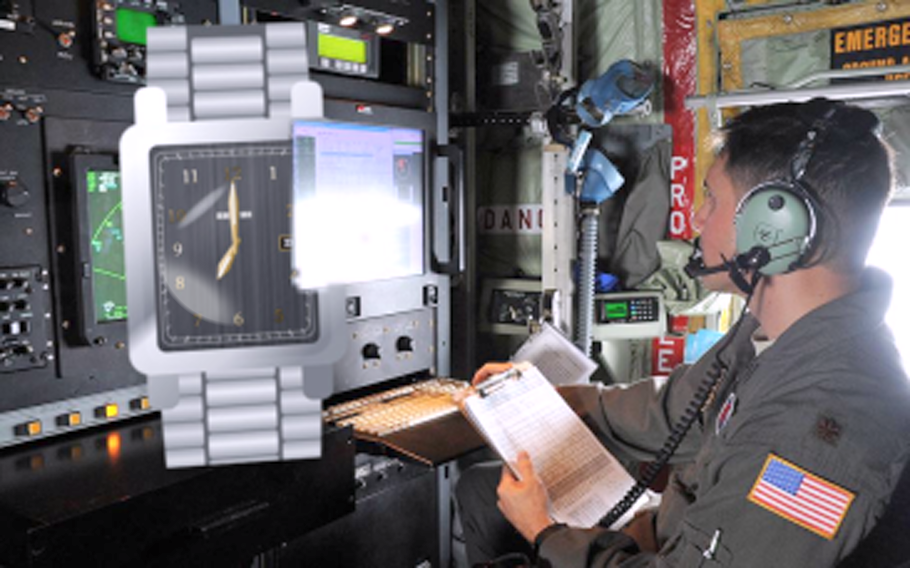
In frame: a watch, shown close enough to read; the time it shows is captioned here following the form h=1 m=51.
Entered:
h=7 m=0
